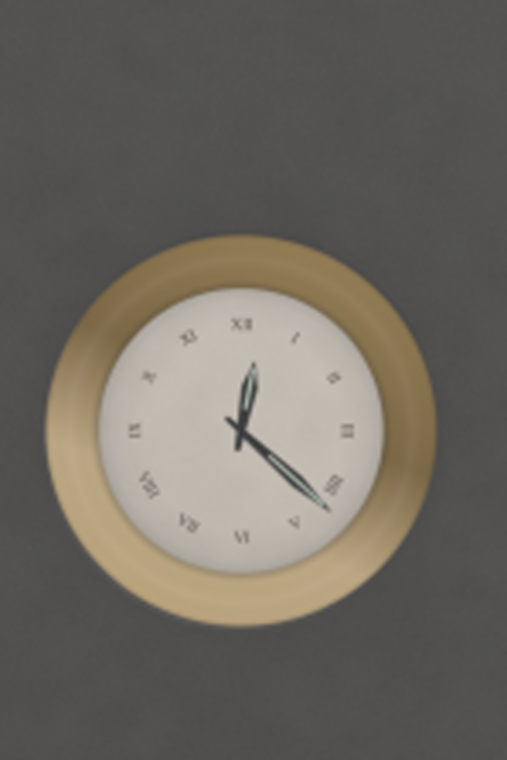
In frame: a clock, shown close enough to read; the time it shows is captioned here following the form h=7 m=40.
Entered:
h=12 m=22
